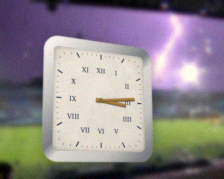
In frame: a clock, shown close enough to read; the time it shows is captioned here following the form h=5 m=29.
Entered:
h=3 m=14
